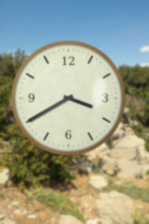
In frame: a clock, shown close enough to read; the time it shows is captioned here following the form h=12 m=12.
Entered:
h=3 m=40
